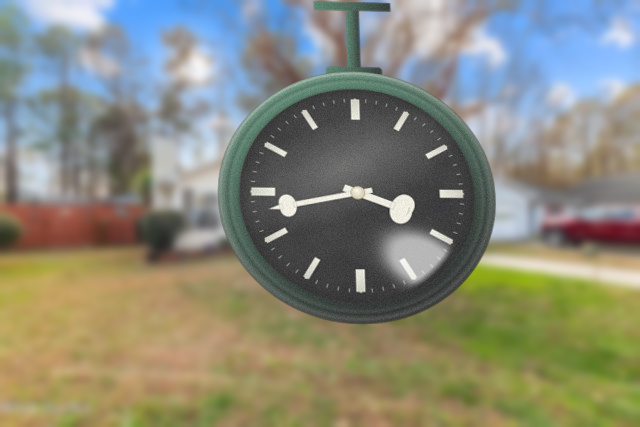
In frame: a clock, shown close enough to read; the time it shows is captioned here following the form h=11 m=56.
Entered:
h=3 m=43
